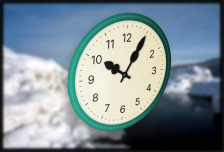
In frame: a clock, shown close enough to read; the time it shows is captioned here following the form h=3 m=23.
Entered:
h=10 m=5
